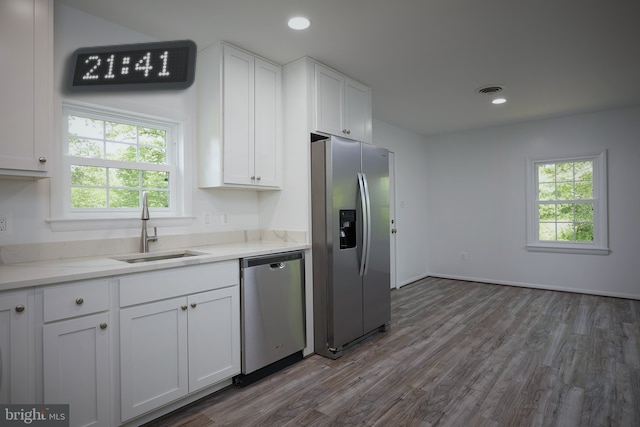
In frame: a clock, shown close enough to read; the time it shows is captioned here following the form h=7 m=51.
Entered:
h=21 m=41
